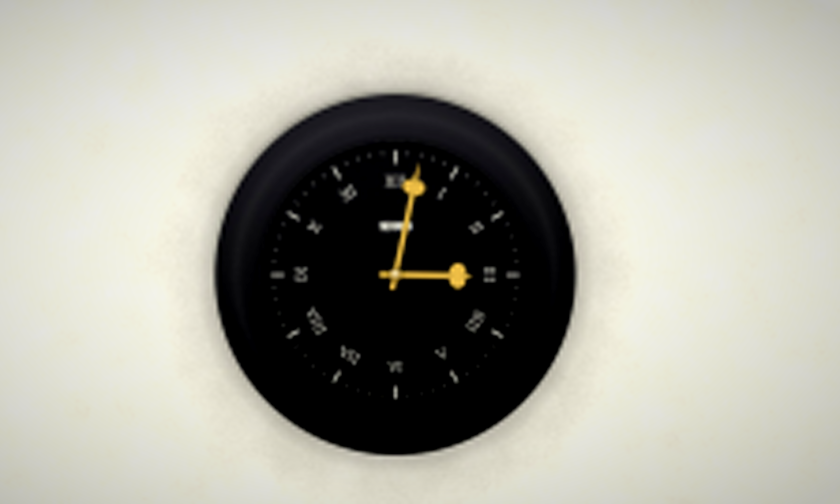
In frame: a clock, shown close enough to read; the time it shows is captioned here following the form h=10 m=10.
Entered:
h=3 m=2
